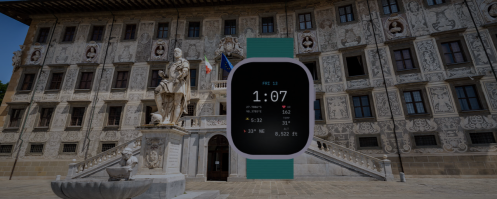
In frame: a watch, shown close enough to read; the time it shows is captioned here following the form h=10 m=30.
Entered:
h=1 m=7
